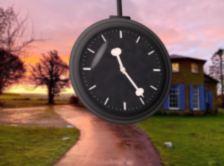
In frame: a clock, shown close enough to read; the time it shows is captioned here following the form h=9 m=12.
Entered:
h=11 m=24
